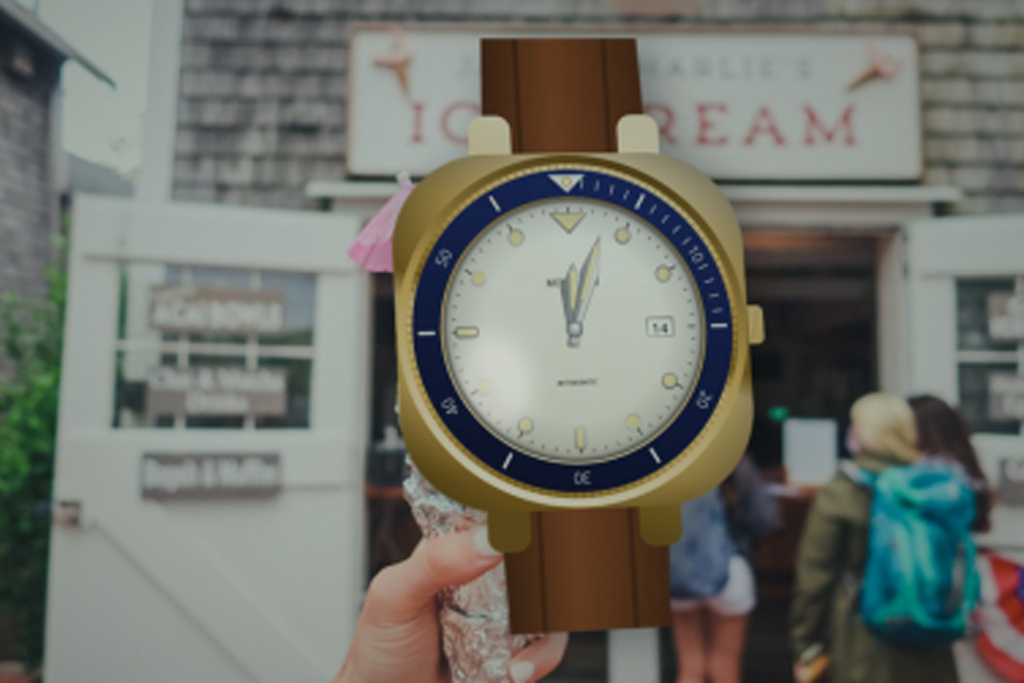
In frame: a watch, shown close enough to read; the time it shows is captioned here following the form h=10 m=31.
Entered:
h=12 m=3
